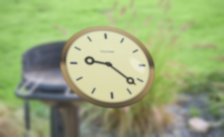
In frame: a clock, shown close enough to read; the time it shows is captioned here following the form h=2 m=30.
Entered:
h=9 m=22
